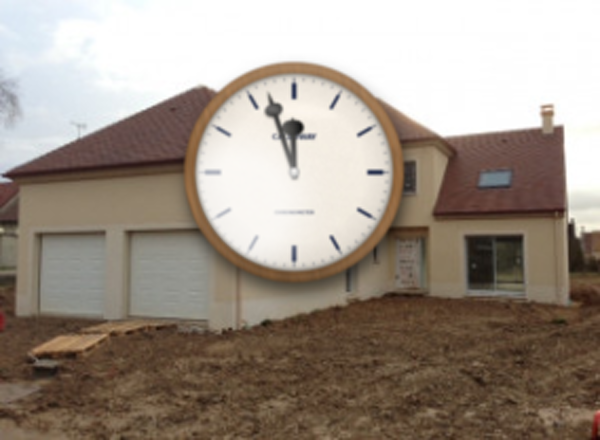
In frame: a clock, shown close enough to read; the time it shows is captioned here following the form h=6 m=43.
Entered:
h=11 m=57
